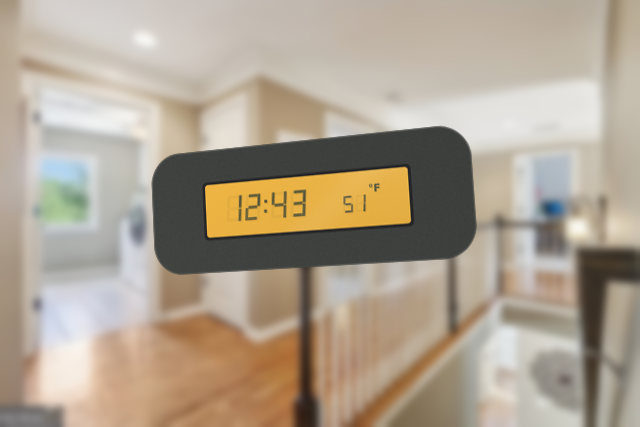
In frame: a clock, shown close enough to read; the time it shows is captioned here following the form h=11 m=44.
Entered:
h=12 m=43
